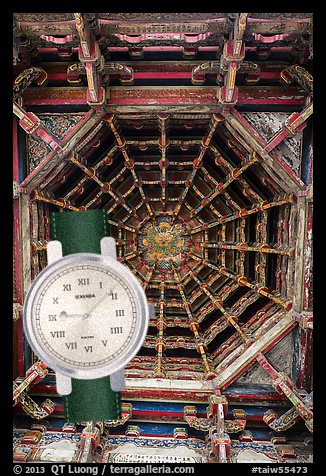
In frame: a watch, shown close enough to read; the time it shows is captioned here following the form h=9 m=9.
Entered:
h=9 m=8
